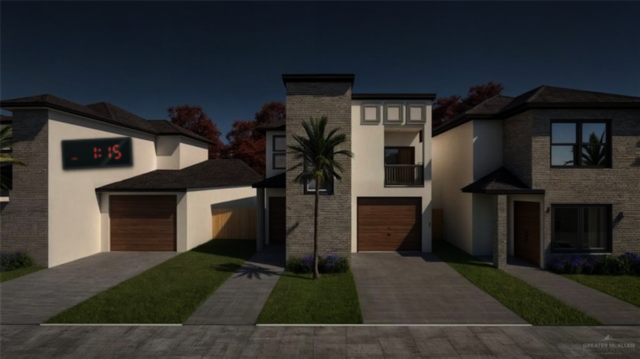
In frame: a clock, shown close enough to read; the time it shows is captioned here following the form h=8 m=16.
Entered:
h=1 m=15
